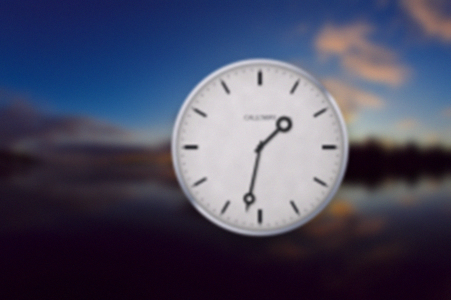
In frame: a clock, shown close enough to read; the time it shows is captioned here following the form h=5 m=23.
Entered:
h=1 m=32
